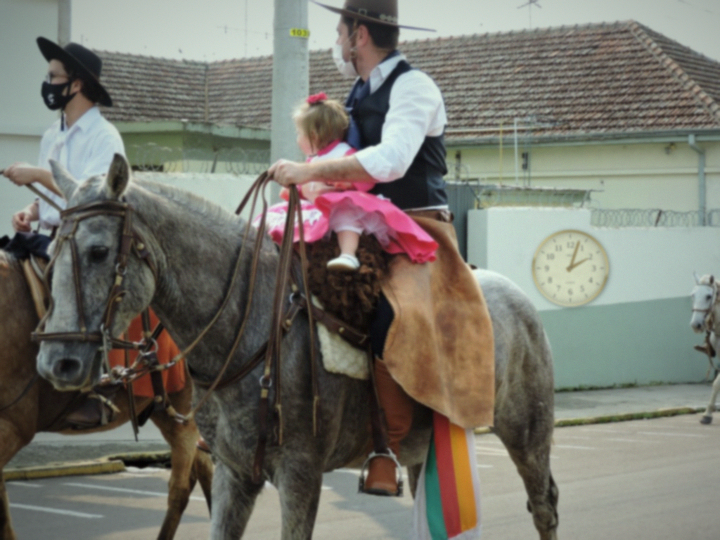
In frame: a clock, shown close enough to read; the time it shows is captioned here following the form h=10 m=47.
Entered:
h=2 m=3
